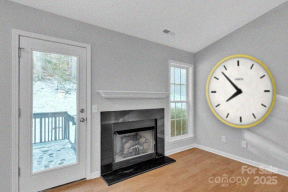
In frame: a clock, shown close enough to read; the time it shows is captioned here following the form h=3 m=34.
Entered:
h=7 m=53
